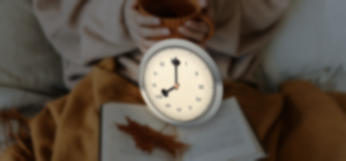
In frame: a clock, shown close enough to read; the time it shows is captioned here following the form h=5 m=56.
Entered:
h=8 m=1
